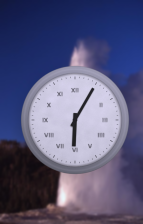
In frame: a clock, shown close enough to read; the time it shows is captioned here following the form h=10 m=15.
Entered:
h=6 m=5
